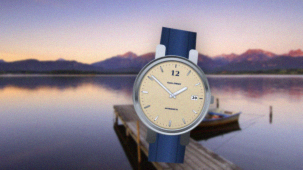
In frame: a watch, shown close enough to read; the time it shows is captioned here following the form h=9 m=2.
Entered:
h=1 m=51
